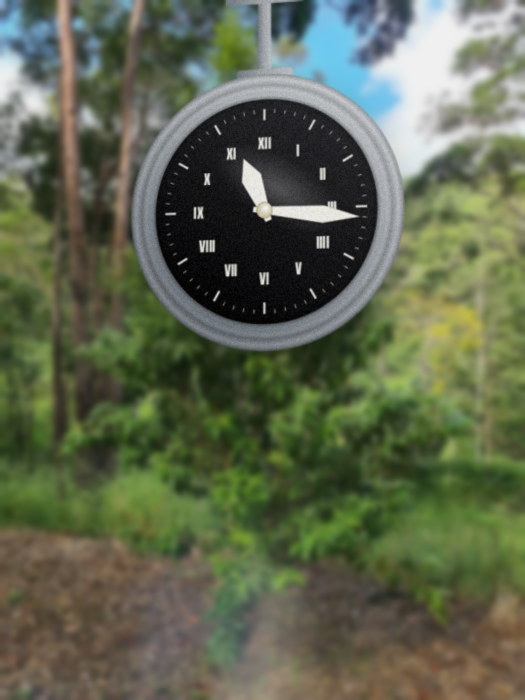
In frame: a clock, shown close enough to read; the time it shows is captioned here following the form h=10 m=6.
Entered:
h=11 m=16
